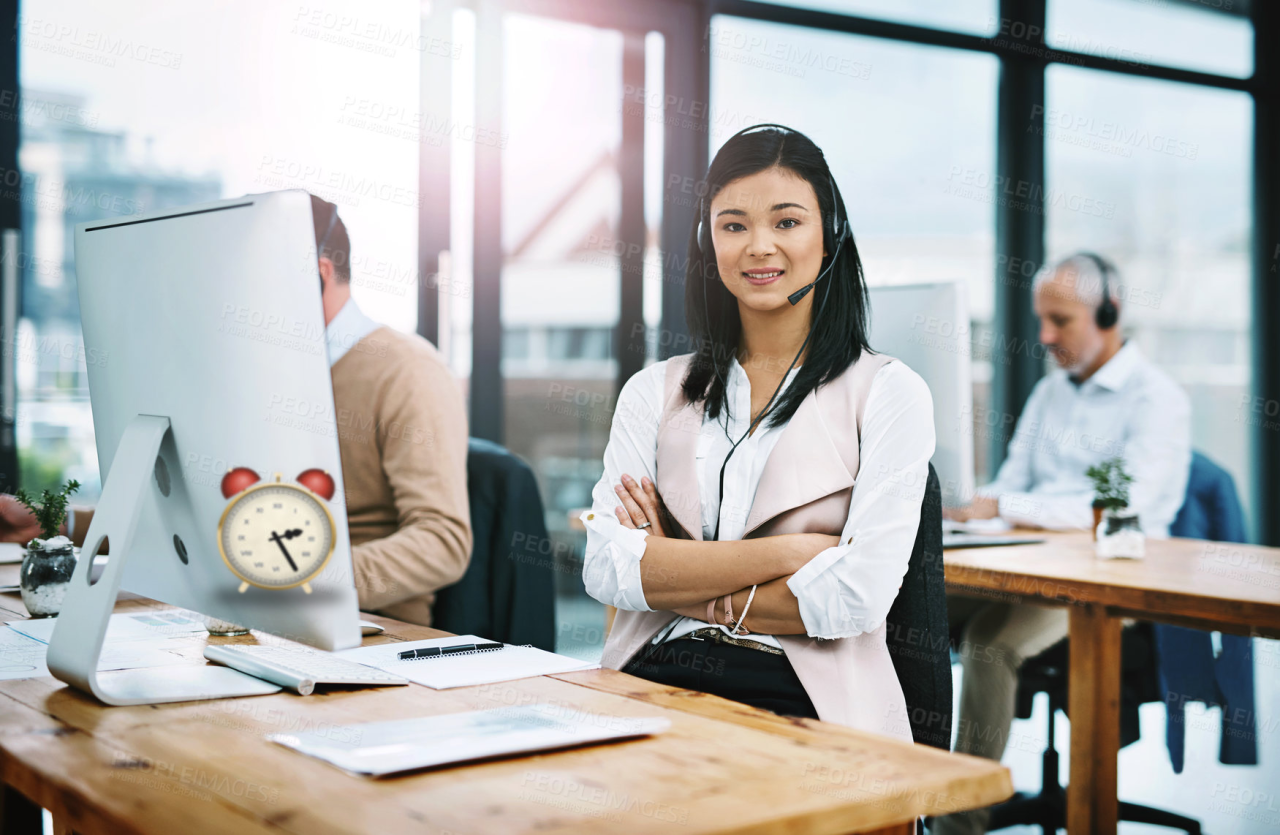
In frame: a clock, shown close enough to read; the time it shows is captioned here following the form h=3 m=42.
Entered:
h=2 m=25
